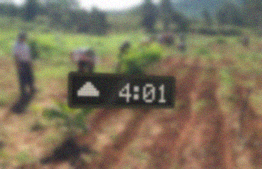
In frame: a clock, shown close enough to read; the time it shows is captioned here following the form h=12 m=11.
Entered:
h=4 m=1
